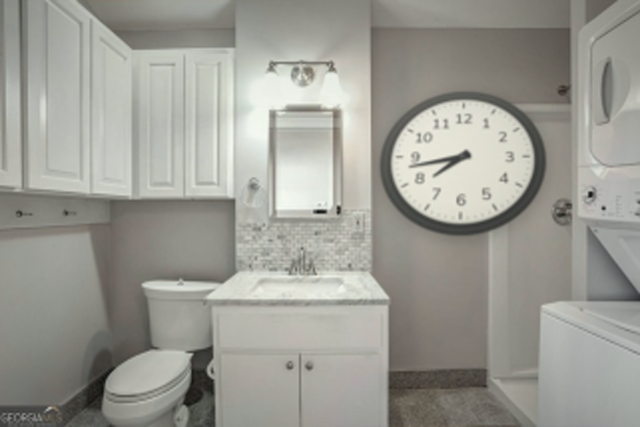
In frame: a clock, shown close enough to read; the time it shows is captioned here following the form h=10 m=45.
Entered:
h=7 m=43
